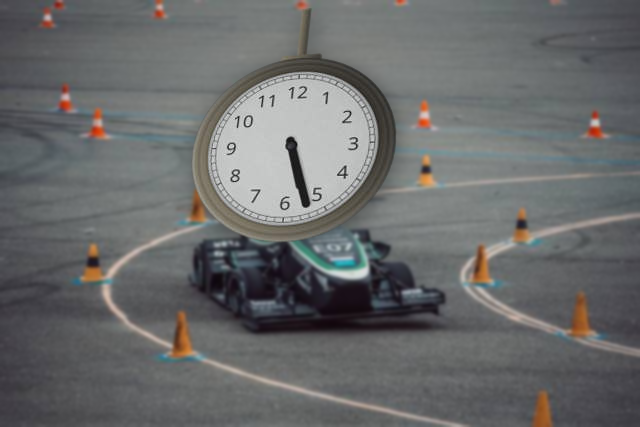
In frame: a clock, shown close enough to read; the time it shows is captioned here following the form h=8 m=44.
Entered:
h=5 m=27
